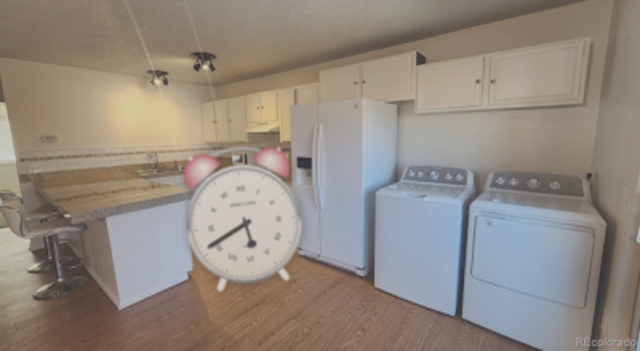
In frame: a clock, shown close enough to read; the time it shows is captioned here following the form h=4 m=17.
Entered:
h=5 m=41
